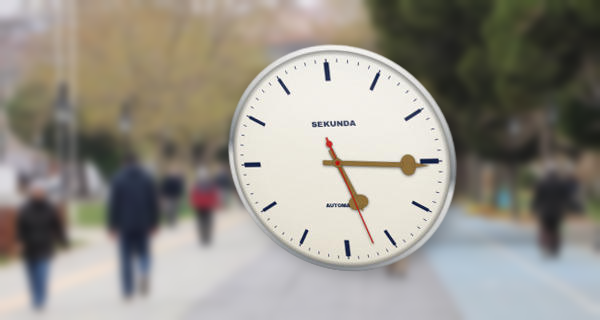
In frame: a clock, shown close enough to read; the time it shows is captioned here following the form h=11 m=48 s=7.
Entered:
h=5 m=15 s=27
